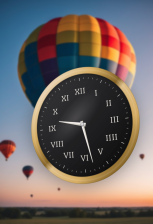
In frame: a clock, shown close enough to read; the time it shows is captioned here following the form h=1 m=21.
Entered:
h=9 m=28
